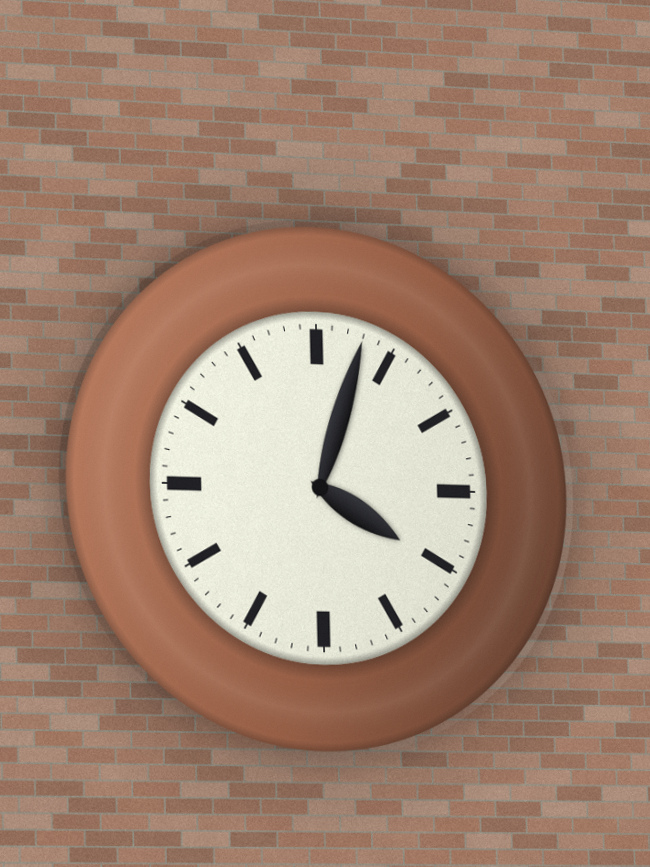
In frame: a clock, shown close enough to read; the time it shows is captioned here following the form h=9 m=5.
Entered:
h=4 m=3
